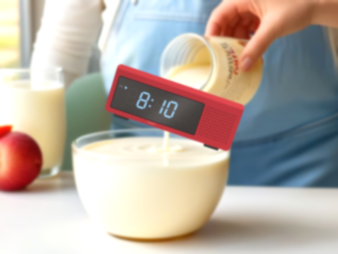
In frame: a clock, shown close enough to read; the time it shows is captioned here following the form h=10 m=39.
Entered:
h=8 m=10
